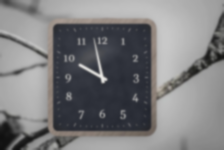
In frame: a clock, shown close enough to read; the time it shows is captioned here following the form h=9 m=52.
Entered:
h=9 m=58
